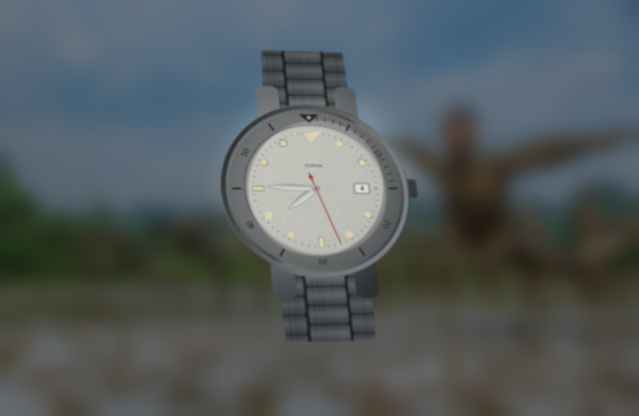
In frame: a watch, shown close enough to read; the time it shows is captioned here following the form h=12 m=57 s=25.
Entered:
h=7 m=45 s=27
